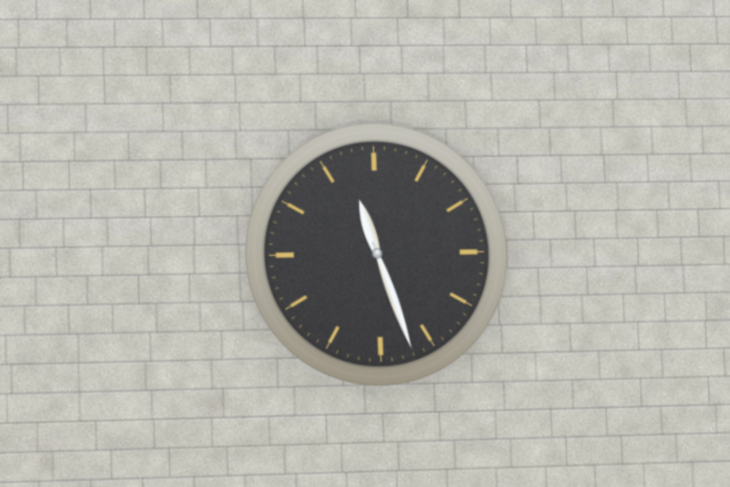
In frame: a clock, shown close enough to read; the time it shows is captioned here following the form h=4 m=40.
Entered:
h=11 m=27
